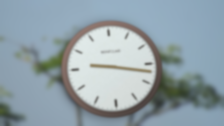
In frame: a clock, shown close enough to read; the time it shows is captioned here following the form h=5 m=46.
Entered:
h=9 m=17
